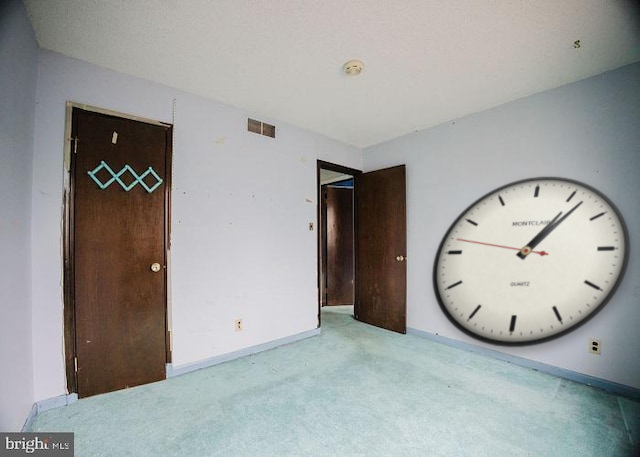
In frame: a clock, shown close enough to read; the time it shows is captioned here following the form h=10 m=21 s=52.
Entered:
h=1 m=6 s=47
